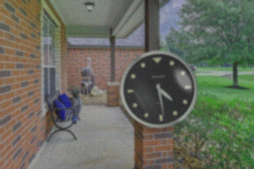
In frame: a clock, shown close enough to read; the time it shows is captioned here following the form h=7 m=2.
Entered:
h=4 m=29
